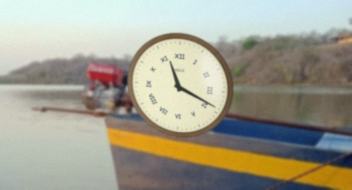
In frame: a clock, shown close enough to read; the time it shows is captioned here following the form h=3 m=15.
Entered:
h=11 m=19
